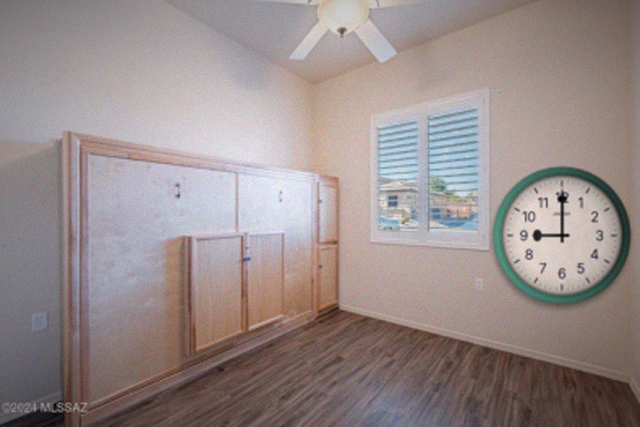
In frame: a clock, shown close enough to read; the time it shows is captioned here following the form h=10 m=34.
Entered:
h=9 m=0
